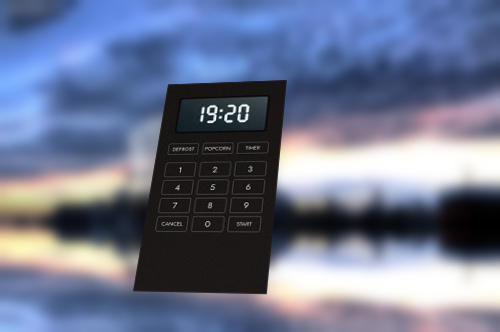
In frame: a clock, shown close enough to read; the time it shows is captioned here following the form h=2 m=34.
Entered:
h=19 m=20
